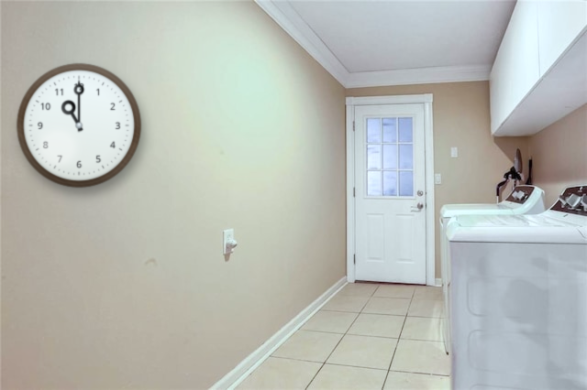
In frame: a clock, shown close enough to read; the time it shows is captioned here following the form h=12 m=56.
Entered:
h=11 m=0
